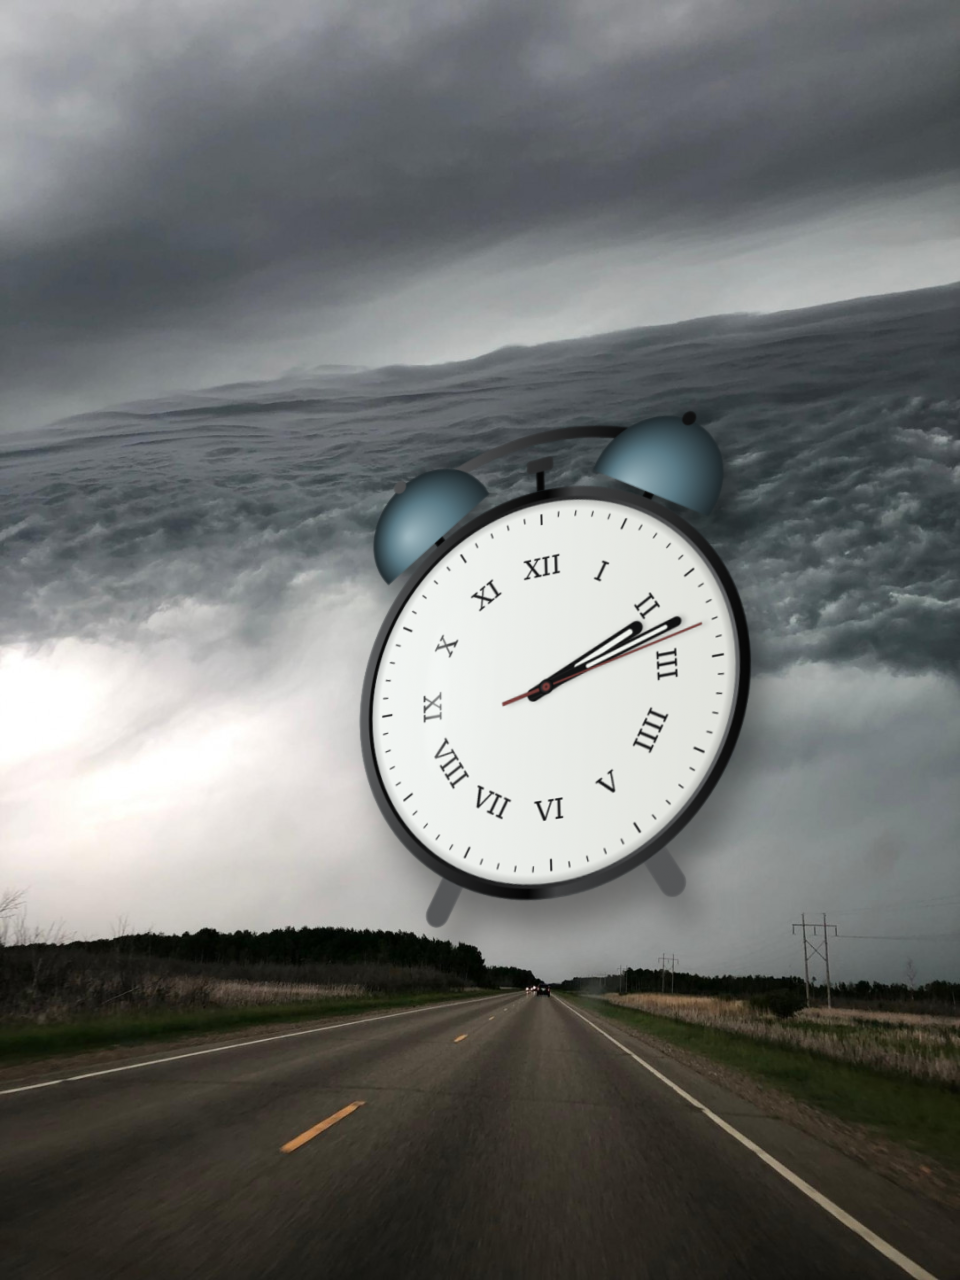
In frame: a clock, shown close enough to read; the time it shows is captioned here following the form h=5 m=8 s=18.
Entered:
h=2 m=12 s=13
